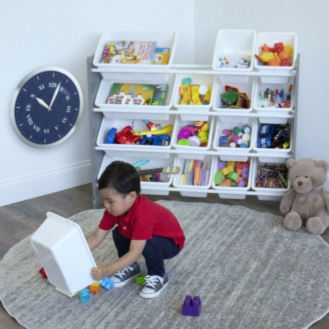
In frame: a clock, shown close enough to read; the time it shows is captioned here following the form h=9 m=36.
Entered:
h=10 m=3
